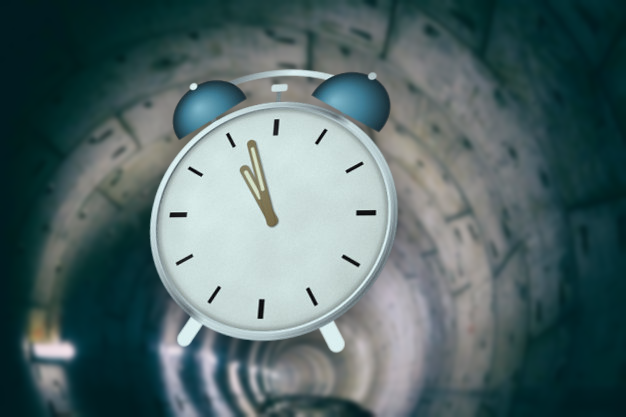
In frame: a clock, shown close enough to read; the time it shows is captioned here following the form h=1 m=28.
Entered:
h=10 m=57
